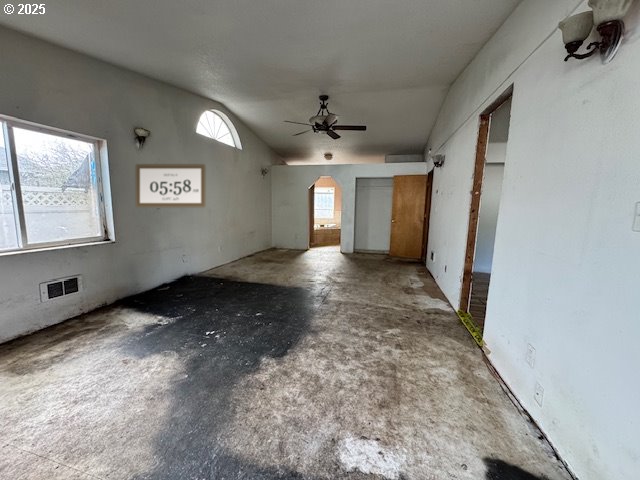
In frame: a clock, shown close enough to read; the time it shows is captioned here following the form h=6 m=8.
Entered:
h=5 m=58
